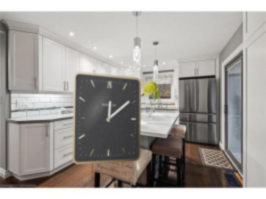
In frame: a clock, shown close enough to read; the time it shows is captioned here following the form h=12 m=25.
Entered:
h=12 m=9
